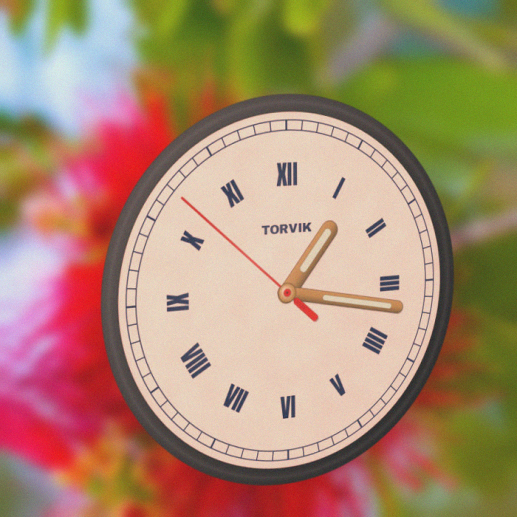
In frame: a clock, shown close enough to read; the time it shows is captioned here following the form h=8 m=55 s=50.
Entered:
h=1 m=16 s=52
